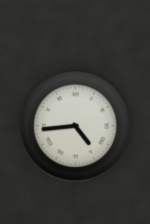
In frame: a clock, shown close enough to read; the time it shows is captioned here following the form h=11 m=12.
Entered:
h=4 m=44
